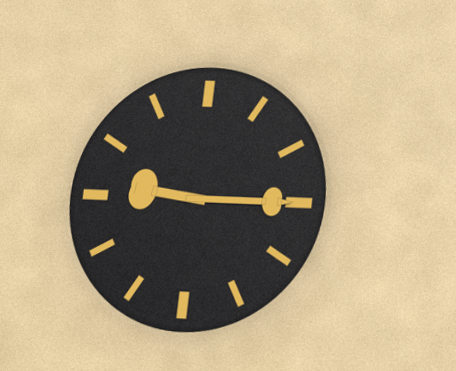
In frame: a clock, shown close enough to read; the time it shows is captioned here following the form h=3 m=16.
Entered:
h=9 m=15
